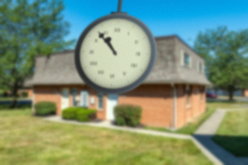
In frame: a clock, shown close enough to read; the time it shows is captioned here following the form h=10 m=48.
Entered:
h=10 m=53
